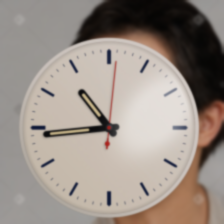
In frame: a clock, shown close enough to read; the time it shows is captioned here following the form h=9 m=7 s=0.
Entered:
h=10 m=44 s=1
